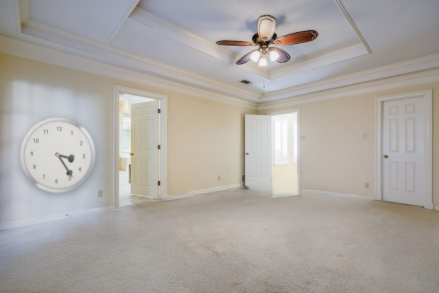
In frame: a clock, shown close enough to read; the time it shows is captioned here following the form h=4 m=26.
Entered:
h=3 m=24
